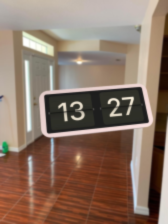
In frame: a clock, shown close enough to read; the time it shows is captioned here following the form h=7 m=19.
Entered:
h=13 m=27
